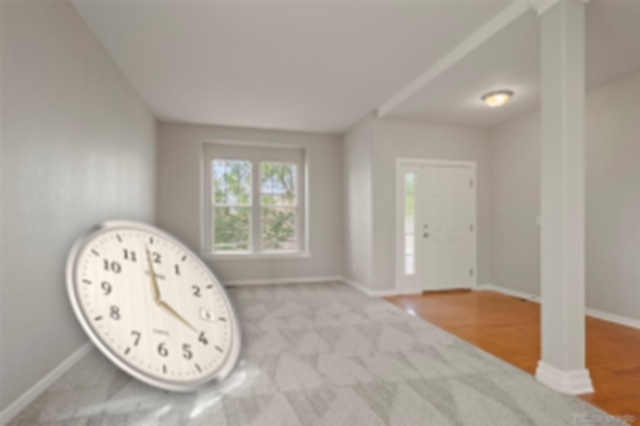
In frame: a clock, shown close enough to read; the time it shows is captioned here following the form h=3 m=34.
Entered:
h=3 m=59
